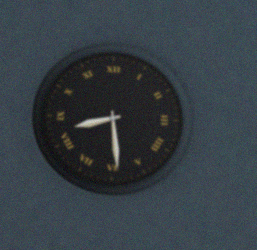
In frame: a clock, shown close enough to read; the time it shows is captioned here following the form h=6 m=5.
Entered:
h=8 m=29
